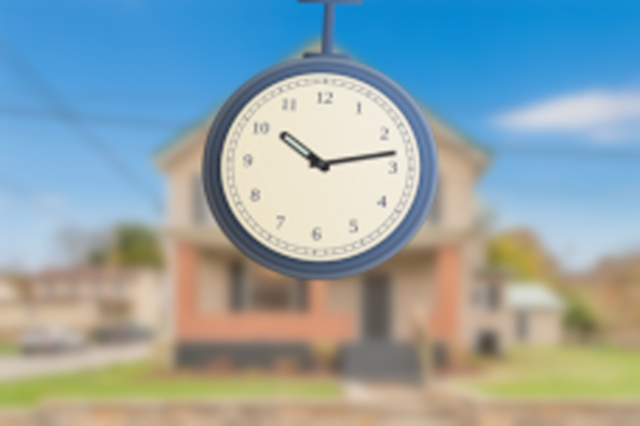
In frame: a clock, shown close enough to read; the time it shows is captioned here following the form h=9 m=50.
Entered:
h=10 m=13
